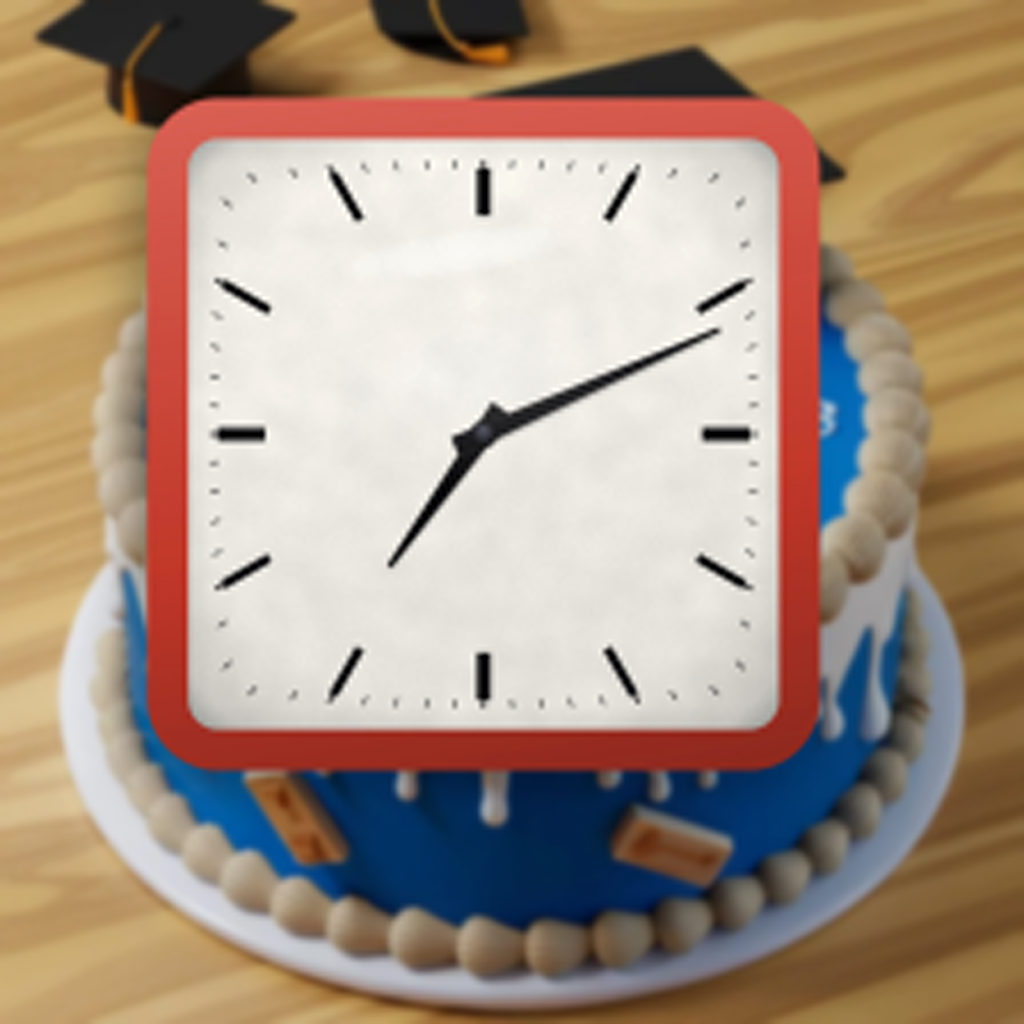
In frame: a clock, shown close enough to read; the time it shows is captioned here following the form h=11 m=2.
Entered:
h=7 m=11
